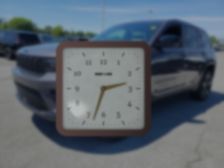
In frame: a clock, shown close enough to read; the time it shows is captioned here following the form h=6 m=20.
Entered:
h=2 m=33
